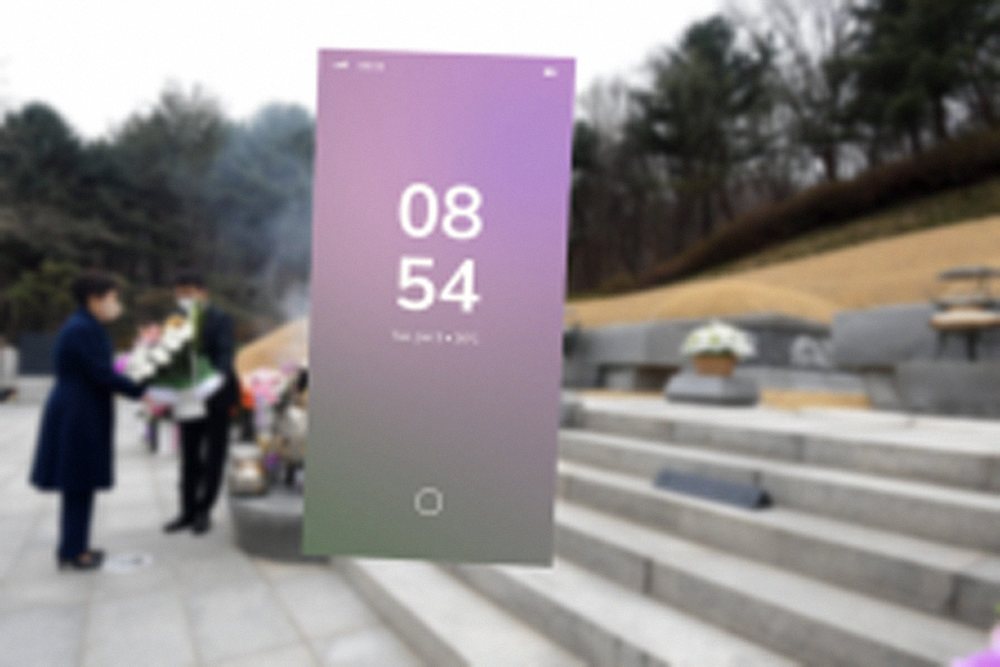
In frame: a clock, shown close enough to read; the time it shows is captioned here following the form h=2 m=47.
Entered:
h=8 m=54
